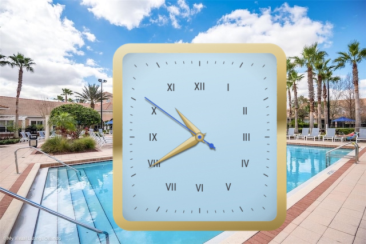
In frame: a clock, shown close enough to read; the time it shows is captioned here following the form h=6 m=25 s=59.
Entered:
h=10 m=39 s=51
